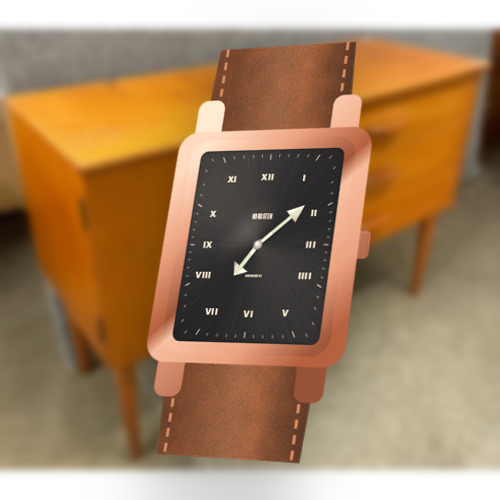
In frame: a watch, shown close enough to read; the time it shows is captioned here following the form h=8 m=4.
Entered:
h=7 m=8
